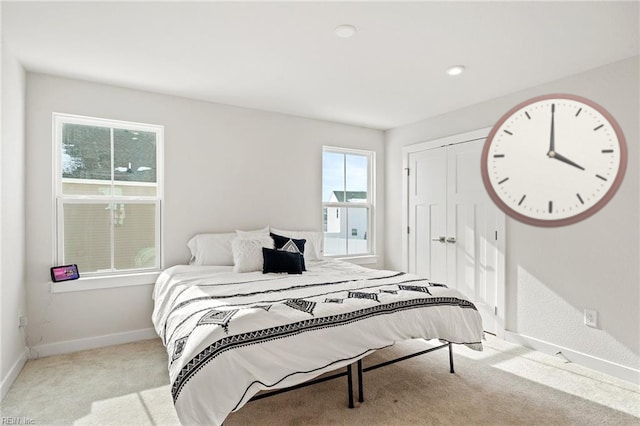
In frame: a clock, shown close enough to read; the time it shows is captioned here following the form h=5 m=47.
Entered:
h=4 m=0
